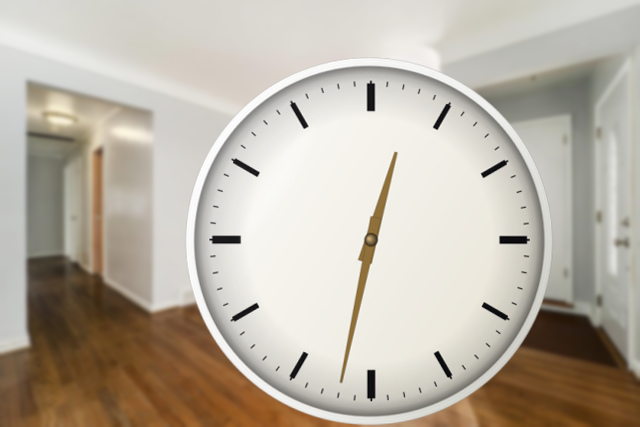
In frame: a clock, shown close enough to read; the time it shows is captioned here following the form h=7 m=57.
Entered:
h=12 m=32
